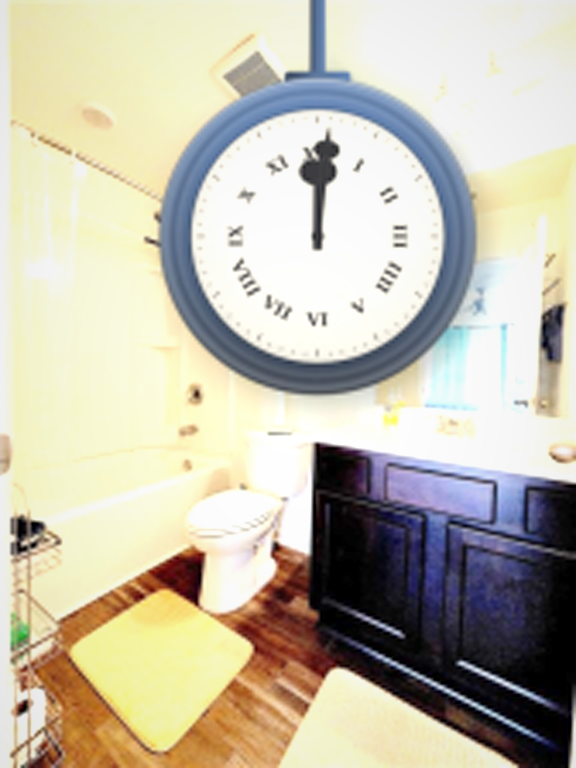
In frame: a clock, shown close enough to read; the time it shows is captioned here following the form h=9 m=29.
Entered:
h=12 m=1
